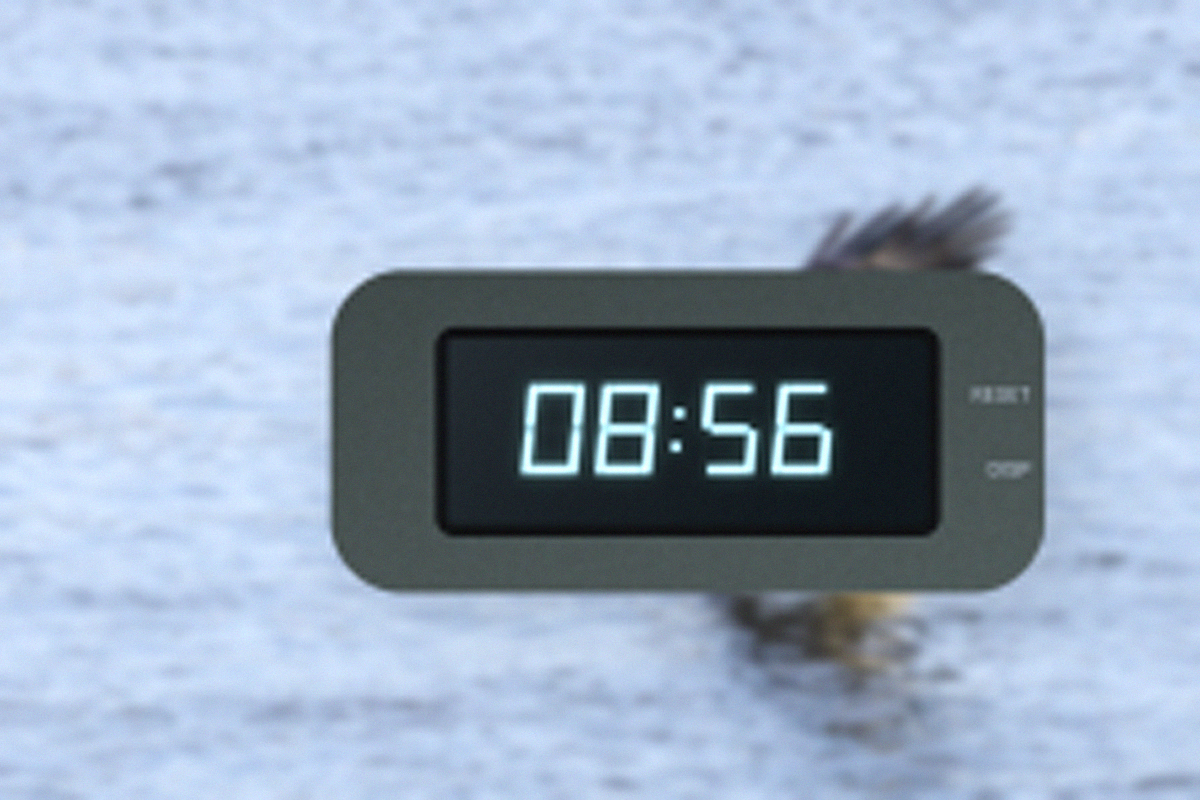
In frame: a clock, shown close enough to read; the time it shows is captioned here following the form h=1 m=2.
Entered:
h=8 m=56
